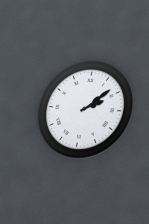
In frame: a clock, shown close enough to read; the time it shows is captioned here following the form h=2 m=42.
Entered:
h=2 m=8
